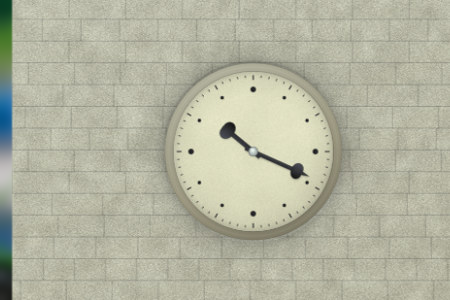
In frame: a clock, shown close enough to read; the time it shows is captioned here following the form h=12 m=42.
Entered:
h=10 m=19
